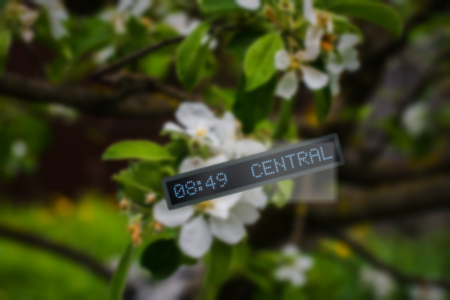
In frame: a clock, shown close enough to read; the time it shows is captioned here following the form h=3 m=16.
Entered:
h=8 m=49
